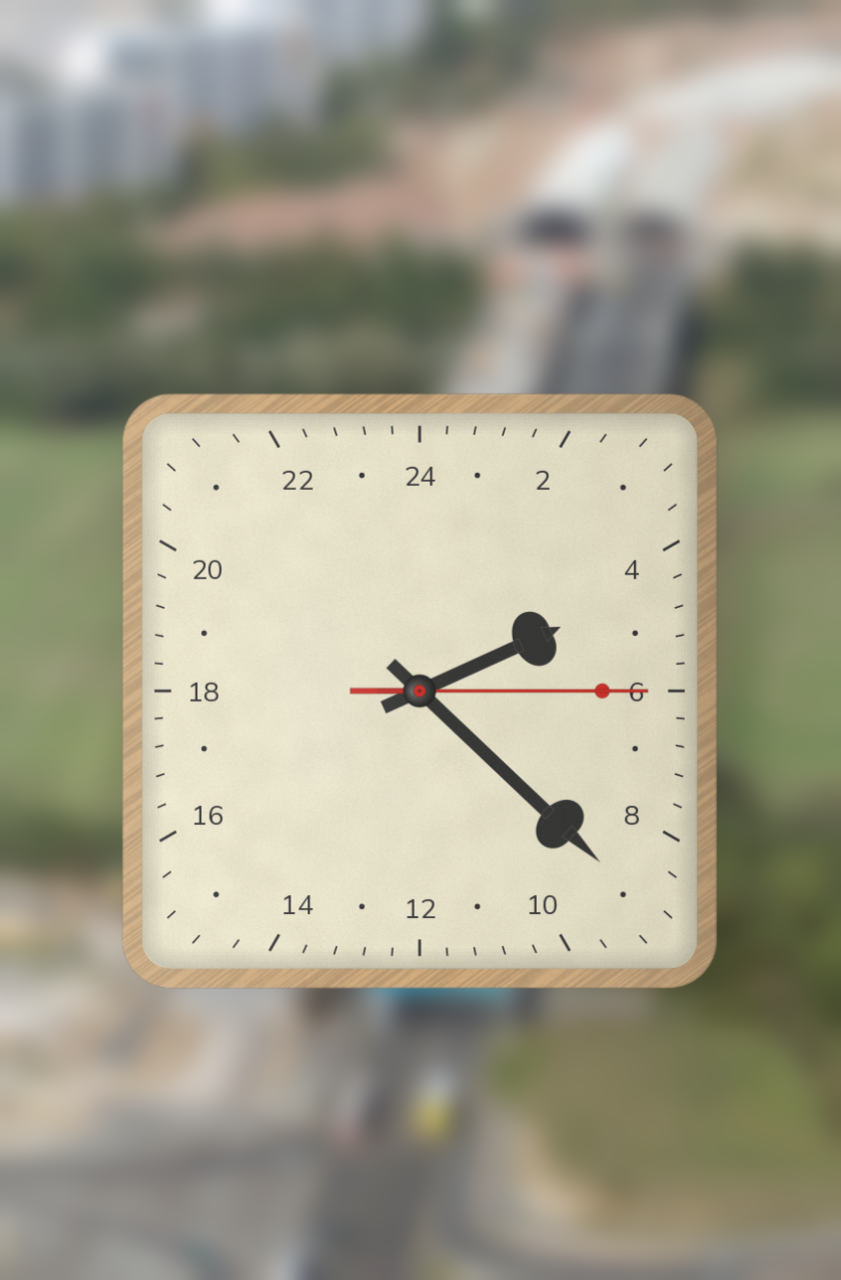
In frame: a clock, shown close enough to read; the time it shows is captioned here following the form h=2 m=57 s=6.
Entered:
h=4 m=22 s=15
